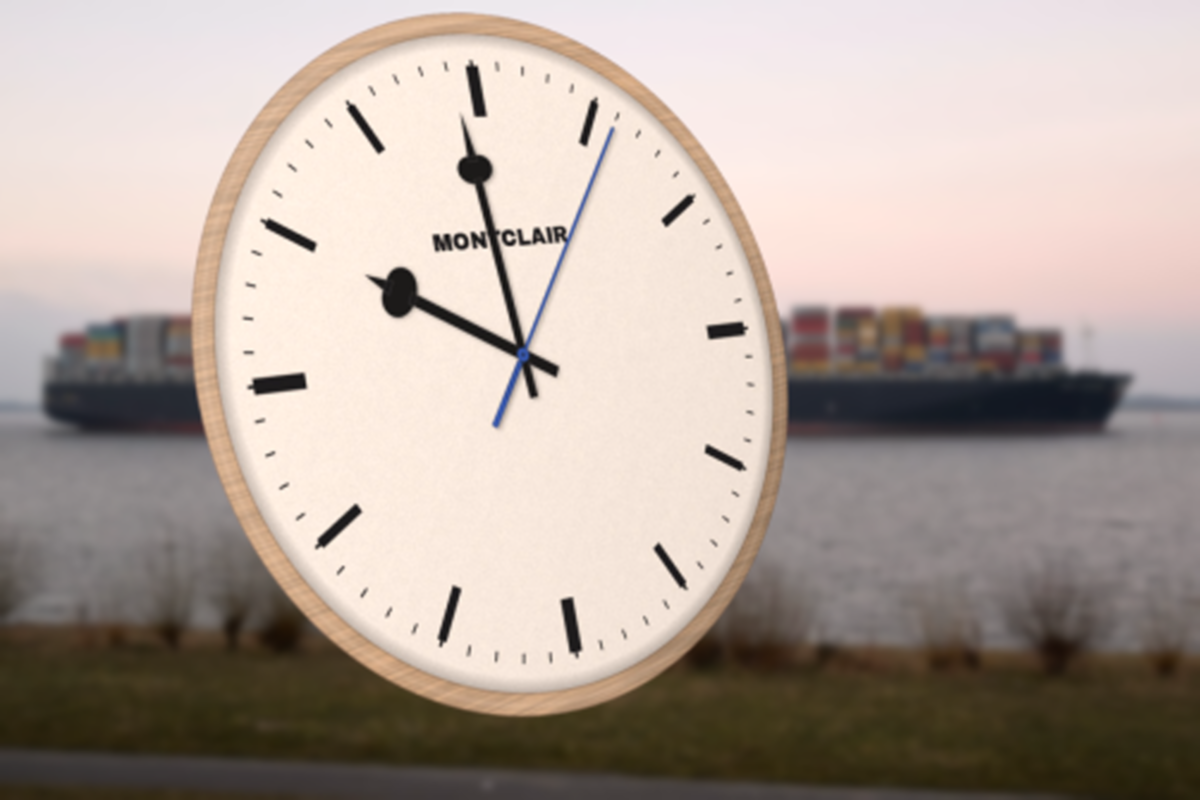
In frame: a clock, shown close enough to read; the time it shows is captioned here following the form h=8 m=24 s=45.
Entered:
h=9 m=59 s=6
